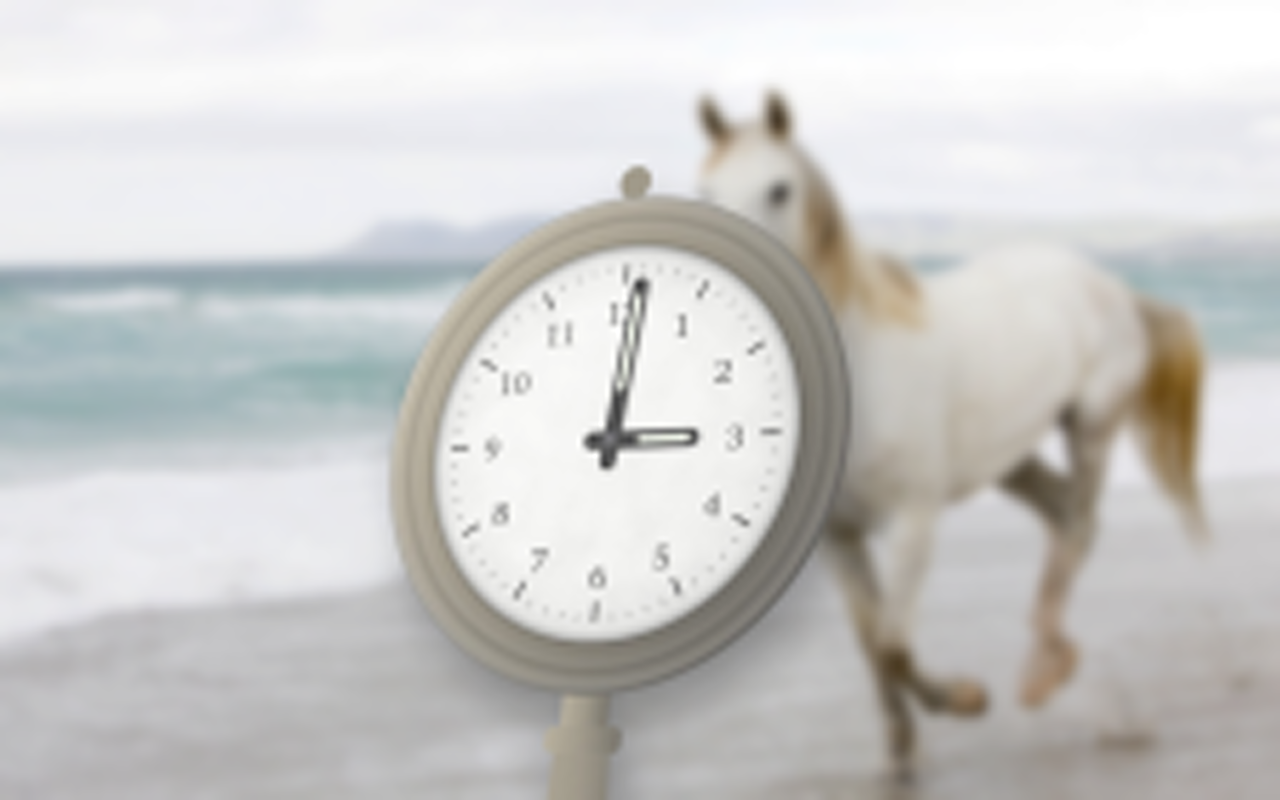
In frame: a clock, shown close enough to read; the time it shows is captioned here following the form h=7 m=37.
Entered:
h=3 m=1
